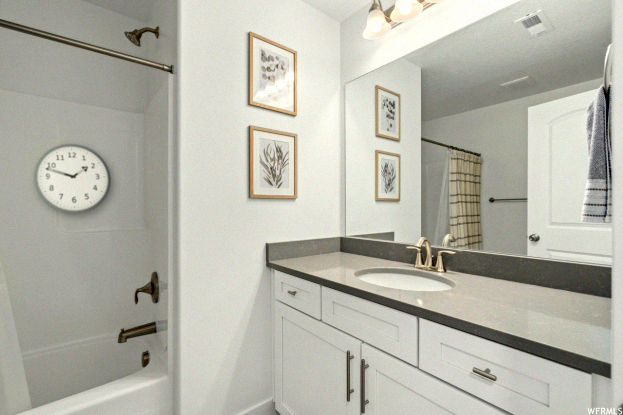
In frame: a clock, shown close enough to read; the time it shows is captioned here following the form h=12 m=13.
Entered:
h=1 m=48
